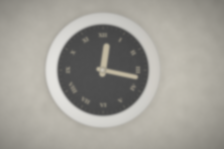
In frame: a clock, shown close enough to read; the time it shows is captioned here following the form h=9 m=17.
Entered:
h=12 m=17
